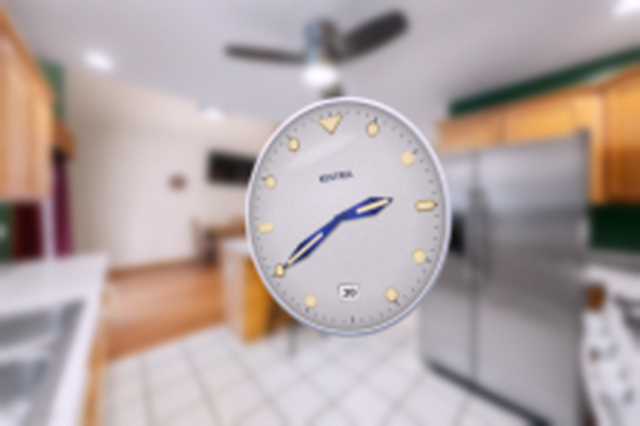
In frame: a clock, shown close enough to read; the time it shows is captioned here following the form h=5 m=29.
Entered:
h=2 m=40
